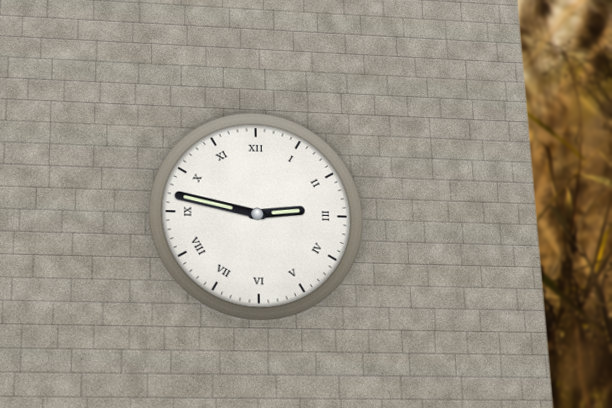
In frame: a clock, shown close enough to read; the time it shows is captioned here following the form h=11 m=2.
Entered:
h=2 m=47
